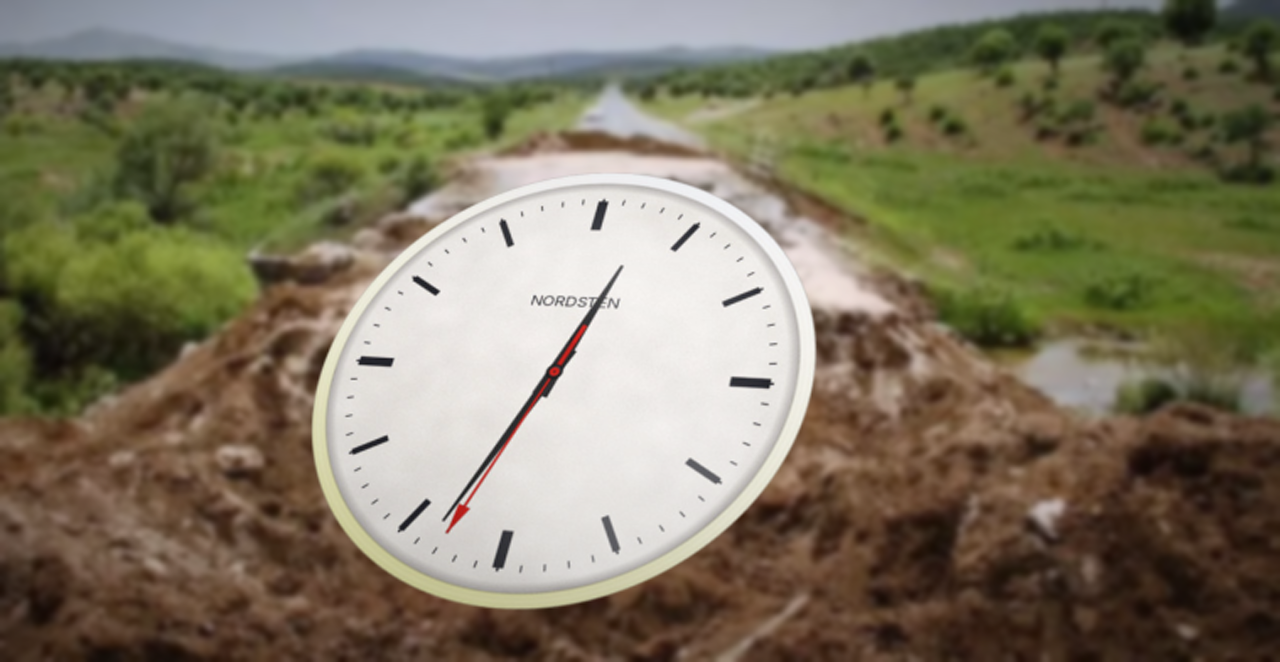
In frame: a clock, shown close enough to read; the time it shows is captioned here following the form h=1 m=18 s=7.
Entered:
h=12 m=33 s=33
